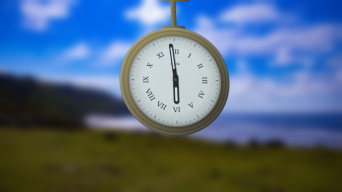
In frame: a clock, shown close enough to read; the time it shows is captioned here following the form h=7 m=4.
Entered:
h=5 m=59
